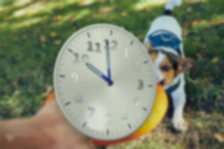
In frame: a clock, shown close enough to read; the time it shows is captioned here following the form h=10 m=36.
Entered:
h=9 m=59
